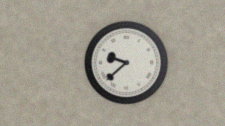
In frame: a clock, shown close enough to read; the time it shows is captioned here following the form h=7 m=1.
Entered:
h=9 m=38
